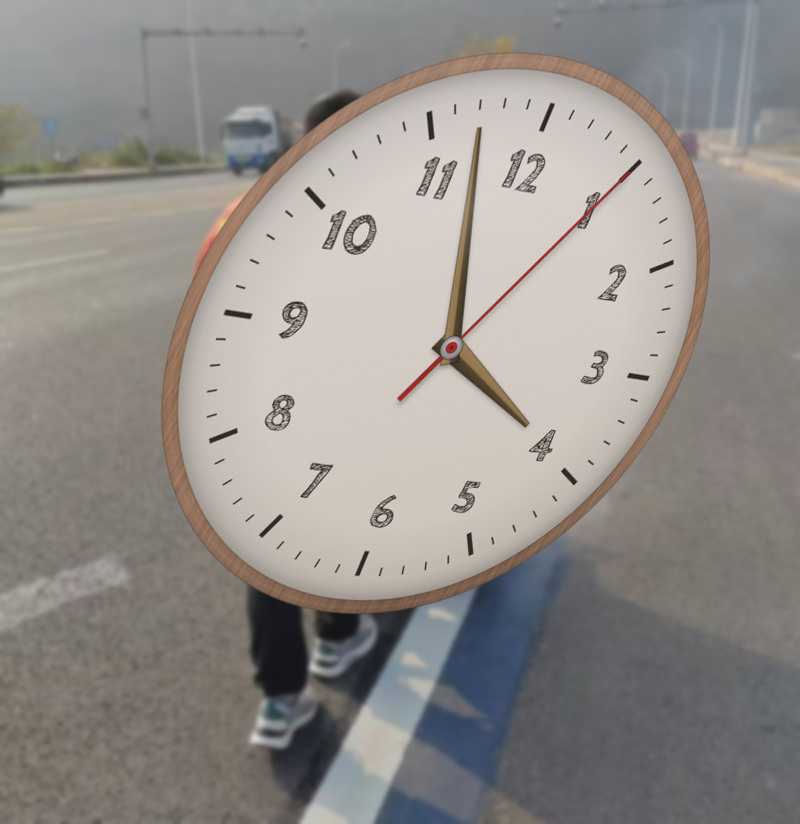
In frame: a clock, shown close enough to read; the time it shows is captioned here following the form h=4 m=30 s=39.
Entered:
h=3 m=57 s=5
